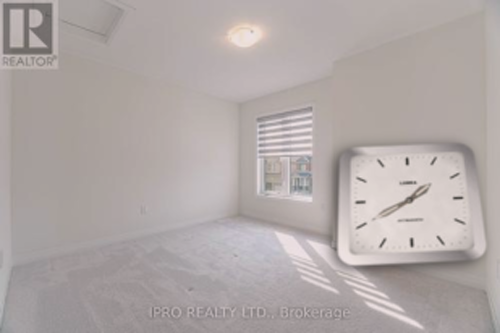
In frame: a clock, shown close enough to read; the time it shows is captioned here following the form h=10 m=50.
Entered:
h=1 m=40
